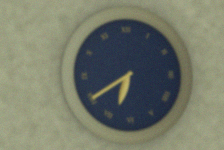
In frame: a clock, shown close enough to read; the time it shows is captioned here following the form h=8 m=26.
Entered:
h=6 m=40
